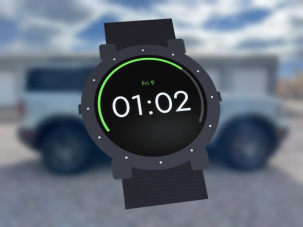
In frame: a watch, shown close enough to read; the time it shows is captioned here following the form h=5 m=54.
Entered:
h=1 m=2
